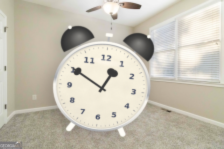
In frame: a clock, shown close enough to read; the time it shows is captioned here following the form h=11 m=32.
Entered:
h=12 m=50
